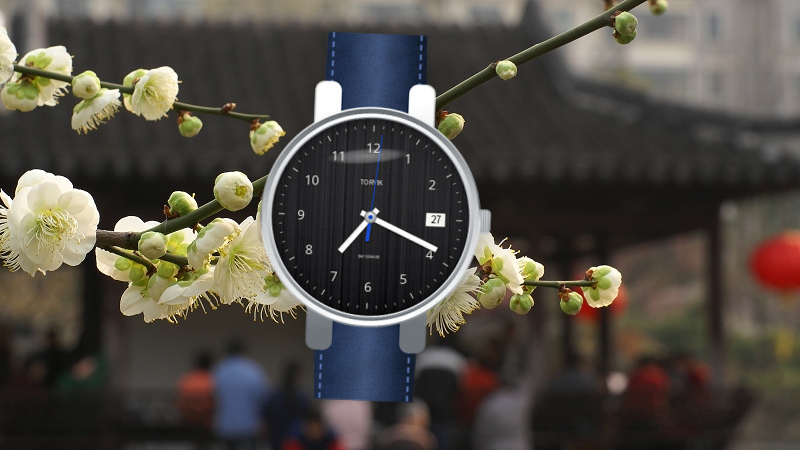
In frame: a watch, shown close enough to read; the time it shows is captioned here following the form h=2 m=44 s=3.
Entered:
h=7 m=19 s=1
